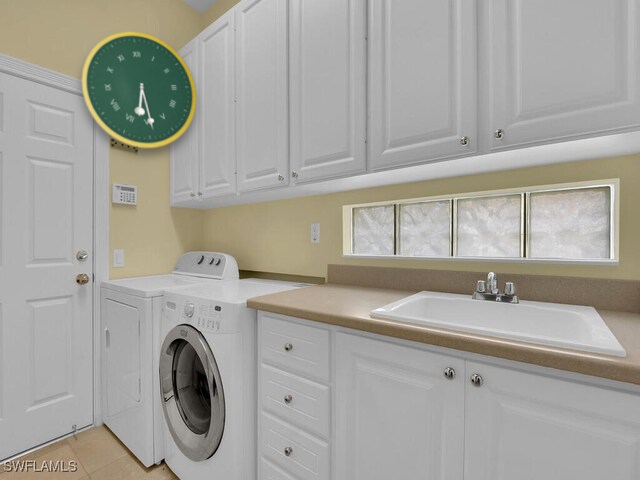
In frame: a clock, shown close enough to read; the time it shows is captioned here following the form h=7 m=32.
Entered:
h=6 m=29
